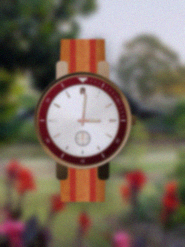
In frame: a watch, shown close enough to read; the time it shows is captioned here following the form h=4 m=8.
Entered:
h=3 m=1
